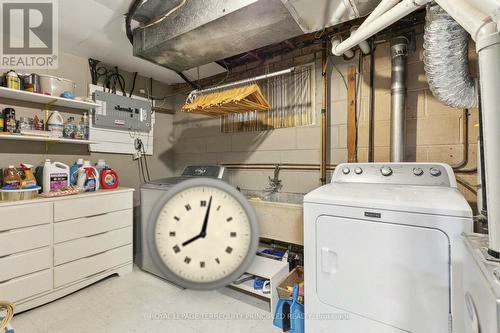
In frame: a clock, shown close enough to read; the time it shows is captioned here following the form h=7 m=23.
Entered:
h=8 m=2
